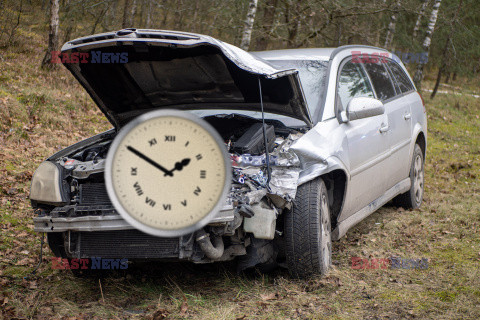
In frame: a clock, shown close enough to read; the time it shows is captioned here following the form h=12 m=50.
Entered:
h=1 m=50
